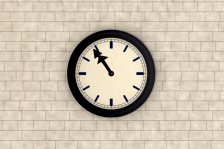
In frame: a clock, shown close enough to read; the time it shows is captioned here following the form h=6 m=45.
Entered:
h=10 m=54
